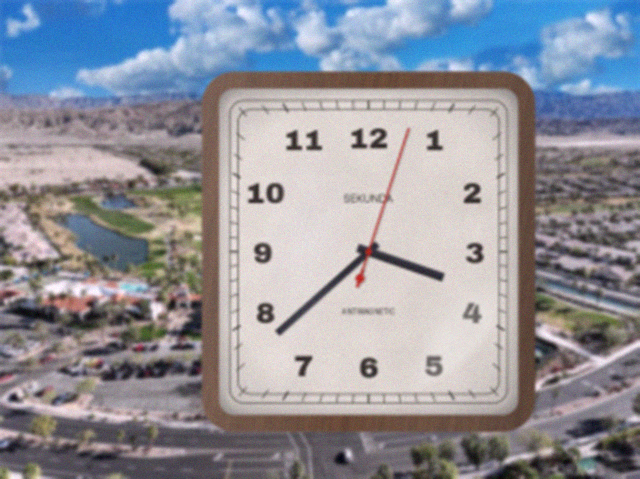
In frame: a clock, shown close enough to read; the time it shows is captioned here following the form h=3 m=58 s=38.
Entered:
h=3 m=38 s=3
